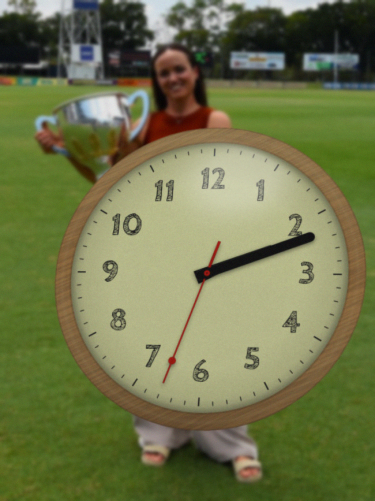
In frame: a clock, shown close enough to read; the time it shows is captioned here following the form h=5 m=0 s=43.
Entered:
h=2 m=11 s=33
